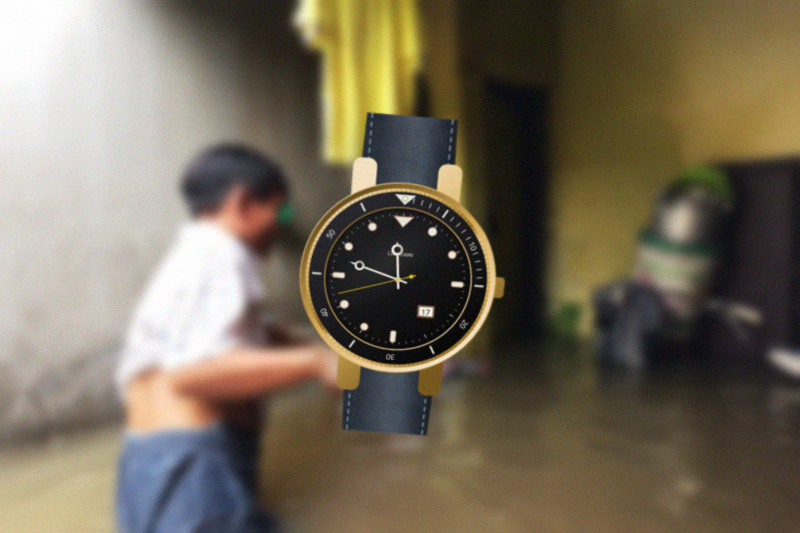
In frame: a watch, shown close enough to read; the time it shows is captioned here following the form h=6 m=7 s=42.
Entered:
h=11 m=47 s=42
